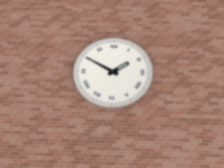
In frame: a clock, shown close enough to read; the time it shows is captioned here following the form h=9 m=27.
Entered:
h=1 m=50
